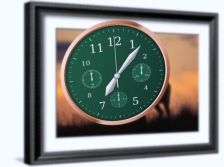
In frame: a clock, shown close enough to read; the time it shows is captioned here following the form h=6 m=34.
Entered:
h=7 m=7
